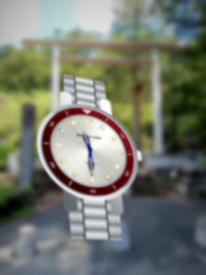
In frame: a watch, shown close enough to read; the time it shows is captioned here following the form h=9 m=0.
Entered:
h=11 m=30
